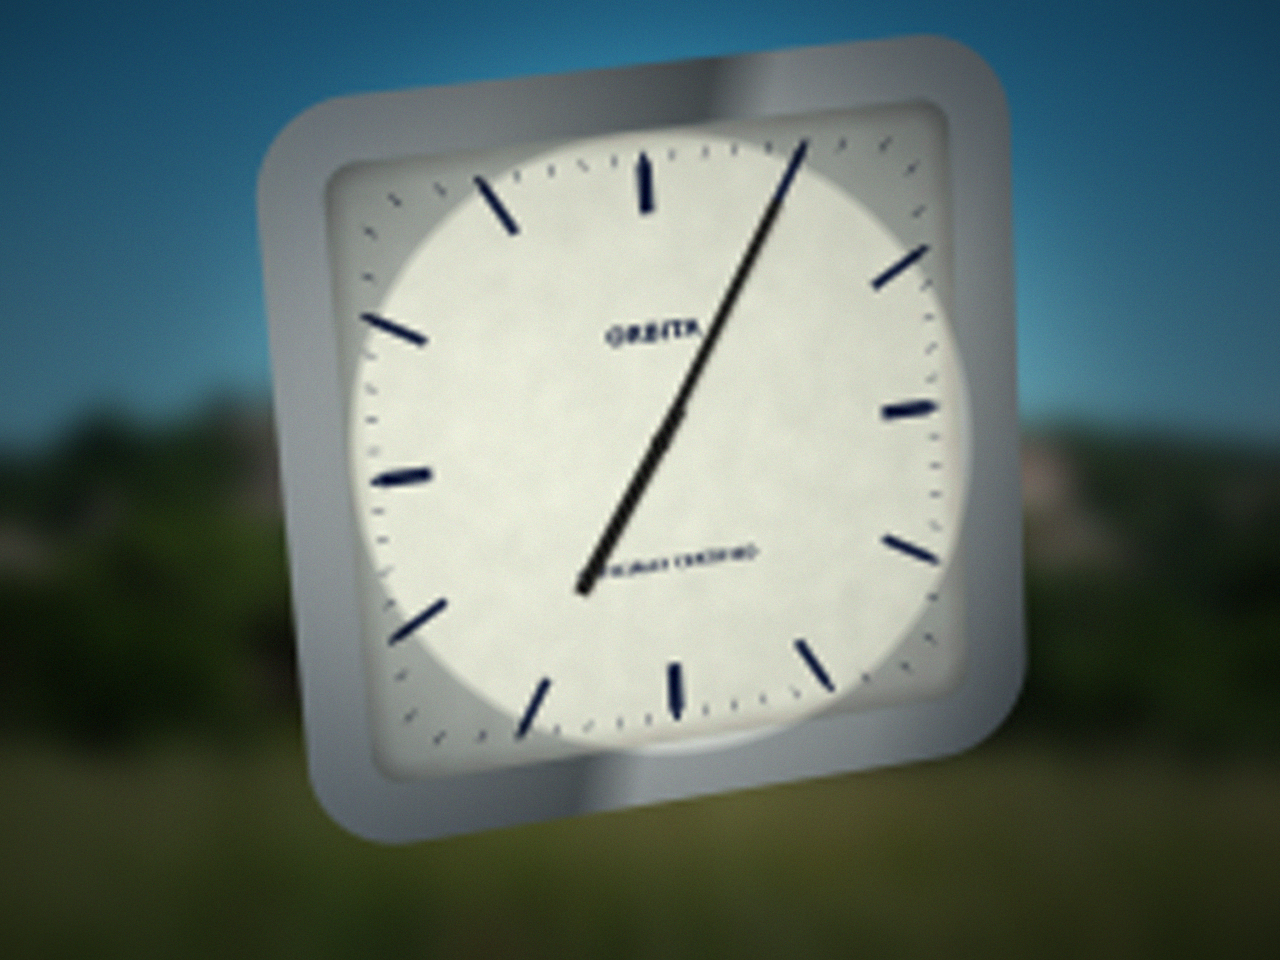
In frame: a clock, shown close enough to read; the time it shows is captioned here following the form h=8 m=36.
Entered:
h=7 m=5
